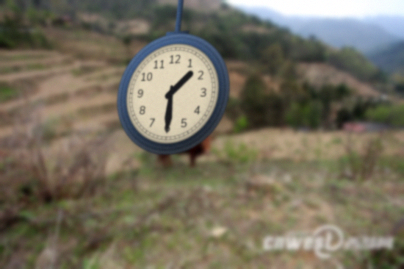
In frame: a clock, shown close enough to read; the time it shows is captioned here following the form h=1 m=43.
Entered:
h=1 m=30
